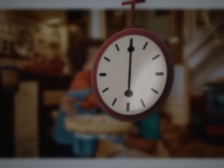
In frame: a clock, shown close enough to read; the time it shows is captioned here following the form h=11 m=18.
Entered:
h=6 m=0
